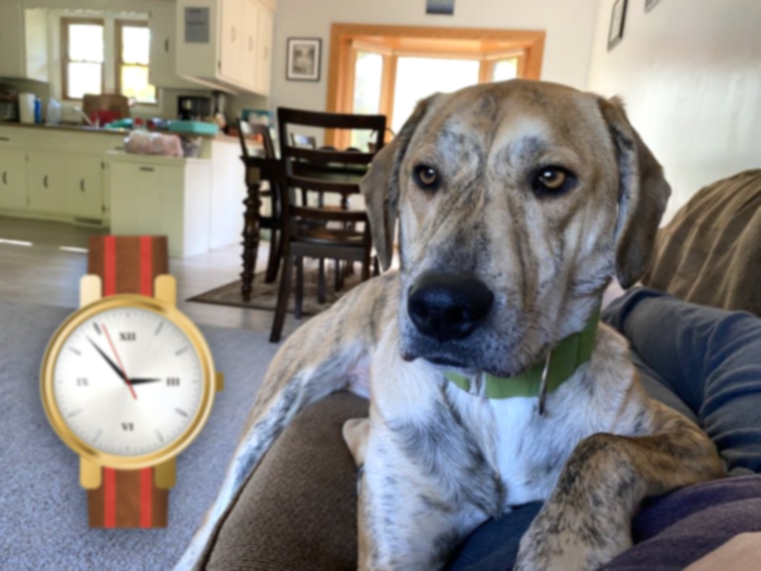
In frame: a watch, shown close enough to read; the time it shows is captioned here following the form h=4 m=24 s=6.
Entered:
h=2 m=52 s=56
